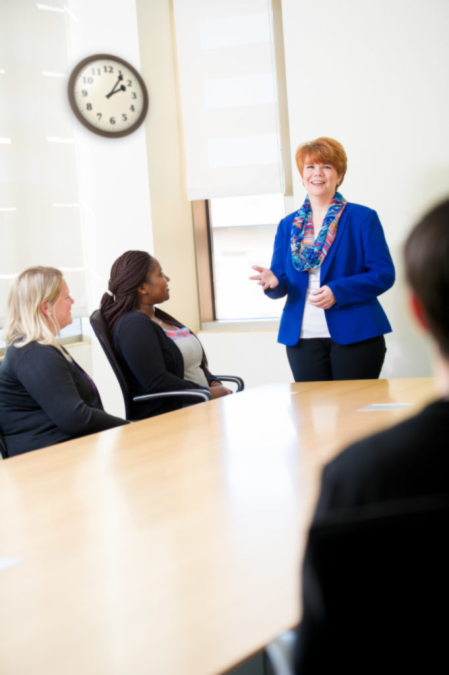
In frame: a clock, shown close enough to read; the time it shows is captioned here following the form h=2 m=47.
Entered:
h=2 m=6
